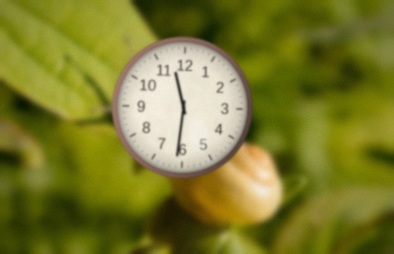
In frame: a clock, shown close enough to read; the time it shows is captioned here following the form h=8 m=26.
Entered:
h=11 m=31
